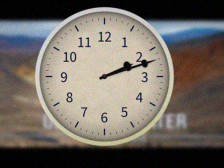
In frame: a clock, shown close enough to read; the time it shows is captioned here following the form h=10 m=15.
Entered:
h=2 m=12
